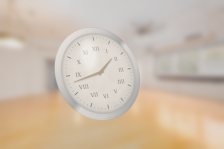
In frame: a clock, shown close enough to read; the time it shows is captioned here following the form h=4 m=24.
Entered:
h=1 m=43
